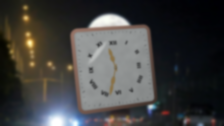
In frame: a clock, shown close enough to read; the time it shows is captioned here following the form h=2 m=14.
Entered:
h=11 m=33
